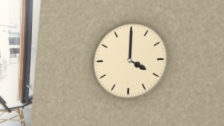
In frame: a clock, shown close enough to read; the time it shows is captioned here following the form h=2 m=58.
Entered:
h=4 m=0
